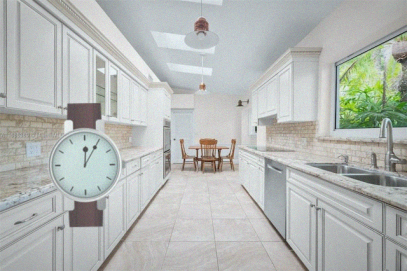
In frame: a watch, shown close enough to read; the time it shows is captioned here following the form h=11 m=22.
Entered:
h=12 m=5
